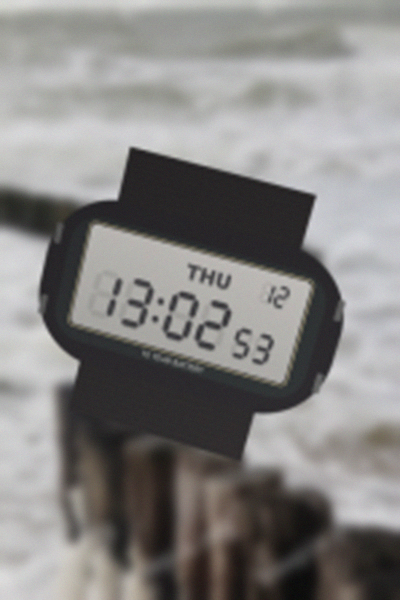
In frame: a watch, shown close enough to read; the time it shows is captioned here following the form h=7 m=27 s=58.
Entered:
h=13 m=2 s=53
